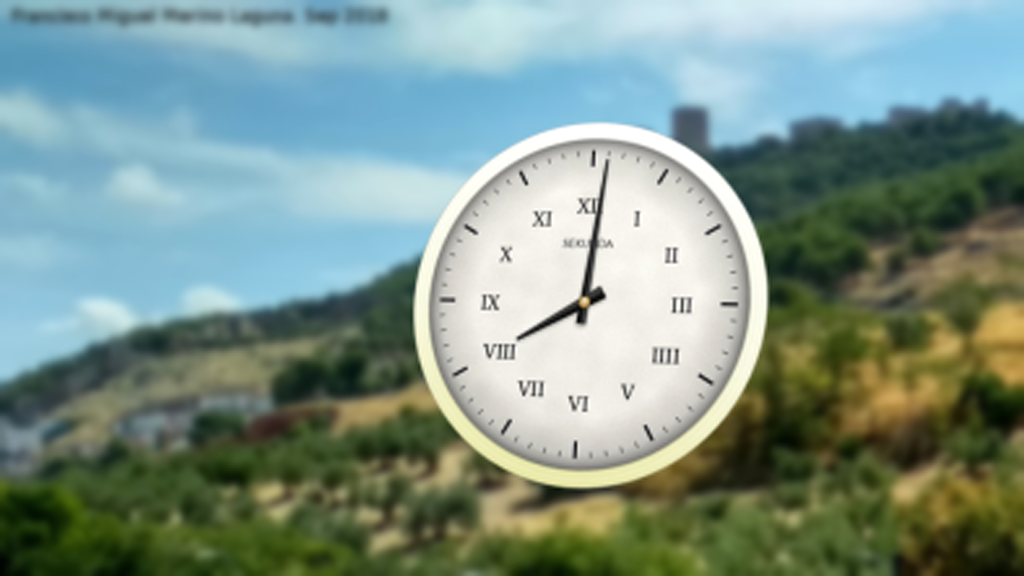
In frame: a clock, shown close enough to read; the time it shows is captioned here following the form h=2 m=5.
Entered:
h=8 m=1
